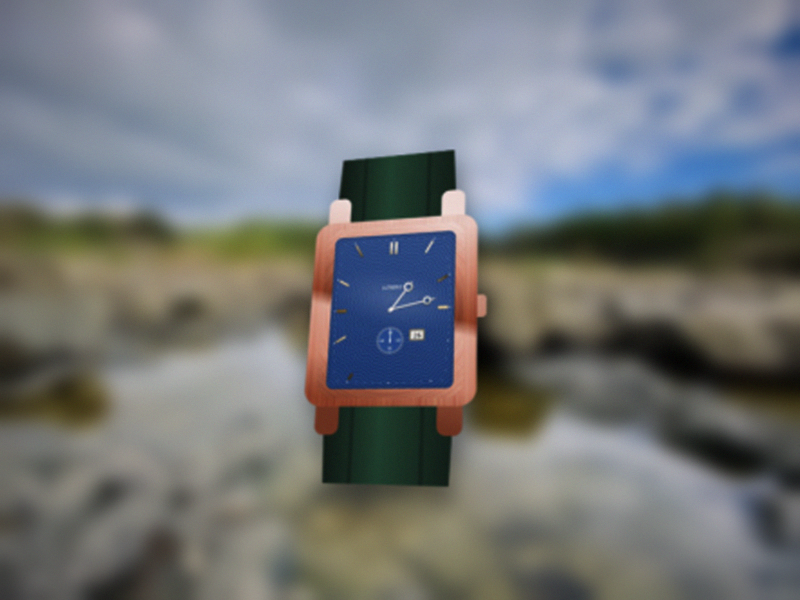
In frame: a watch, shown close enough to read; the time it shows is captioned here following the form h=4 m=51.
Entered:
h=1 m=13
